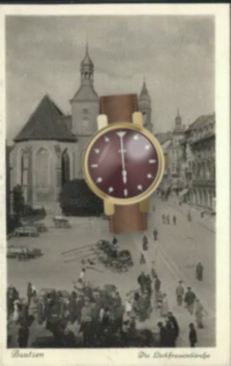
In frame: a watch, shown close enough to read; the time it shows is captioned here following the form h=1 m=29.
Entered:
h=6 m=0
